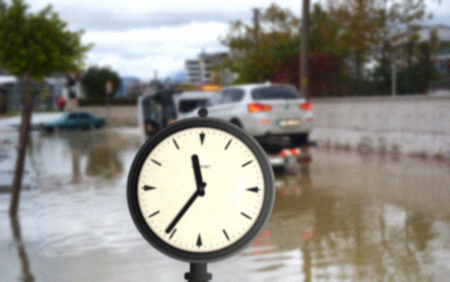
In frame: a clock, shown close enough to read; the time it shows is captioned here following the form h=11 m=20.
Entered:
h=11 m=36
